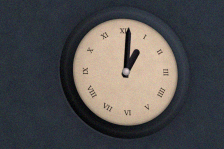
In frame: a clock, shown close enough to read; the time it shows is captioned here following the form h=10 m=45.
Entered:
h=1 m=1
